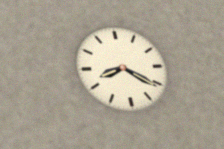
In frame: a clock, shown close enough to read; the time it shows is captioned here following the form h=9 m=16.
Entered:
h=8 m=21
